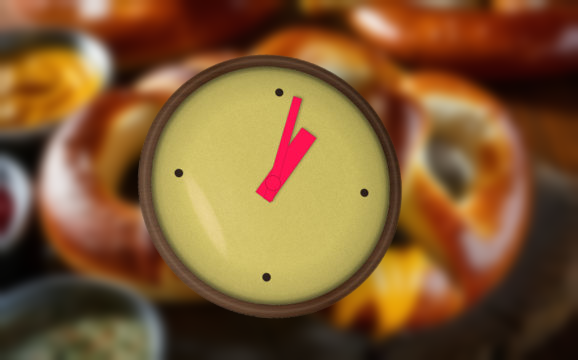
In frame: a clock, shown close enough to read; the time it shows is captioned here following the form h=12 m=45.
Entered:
h=1 m=2
